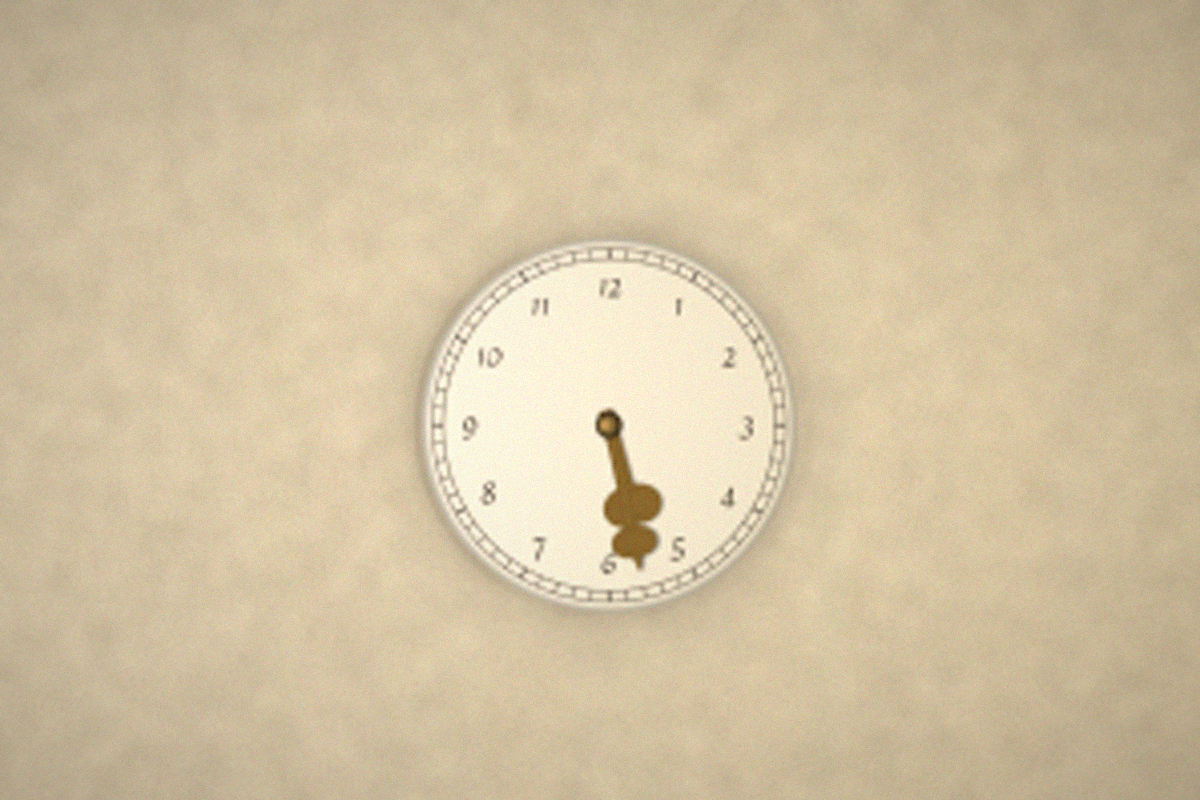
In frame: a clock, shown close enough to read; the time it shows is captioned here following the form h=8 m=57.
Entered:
h=5 m=28
